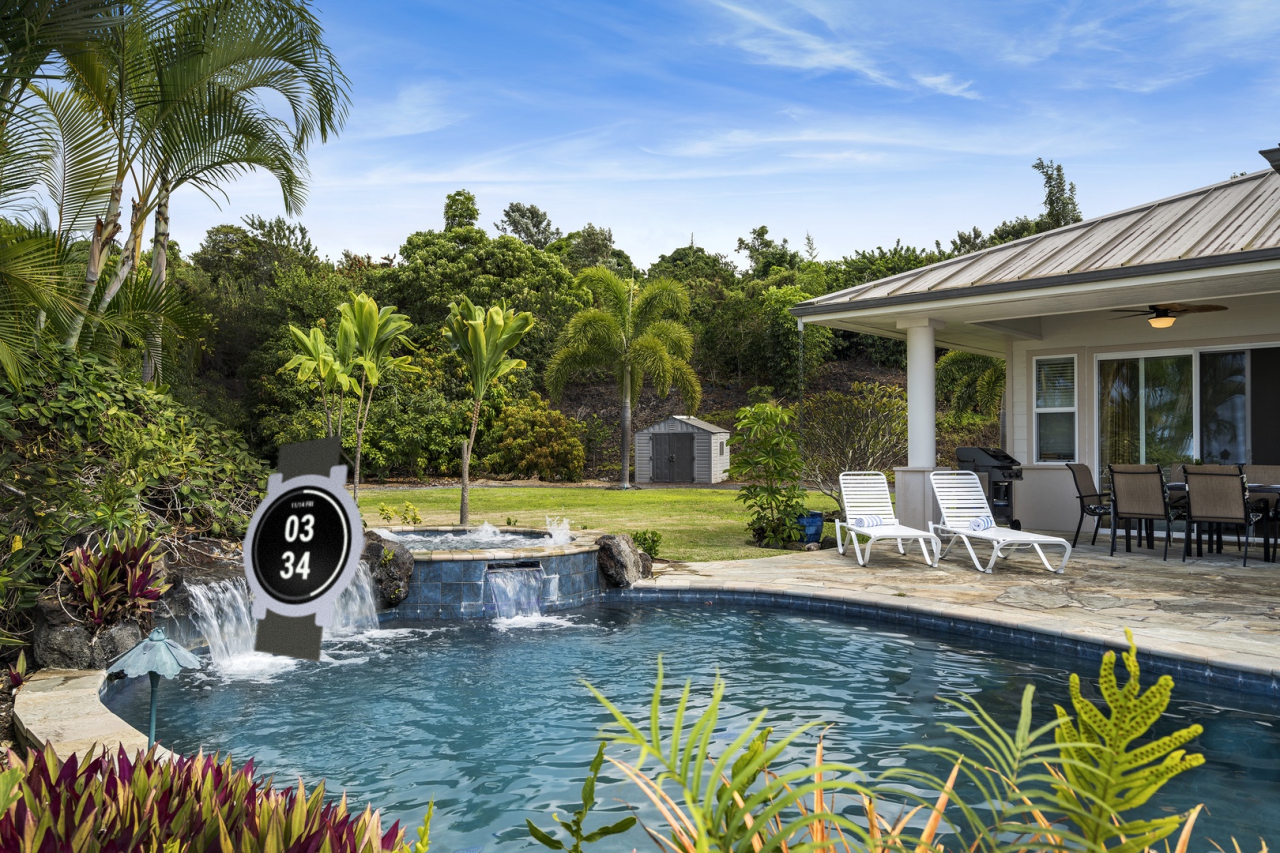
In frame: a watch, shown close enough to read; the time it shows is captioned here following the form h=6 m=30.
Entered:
h=3 m=34
